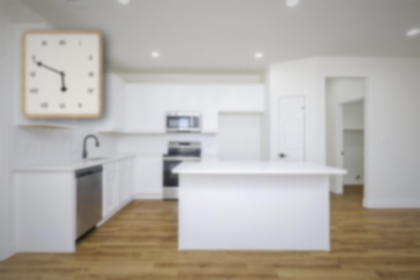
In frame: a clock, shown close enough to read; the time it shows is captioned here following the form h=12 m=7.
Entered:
h=5 m=49
